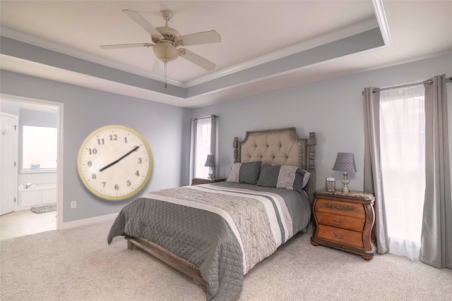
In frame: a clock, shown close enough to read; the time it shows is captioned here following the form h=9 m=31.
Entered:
h=8 m=10
